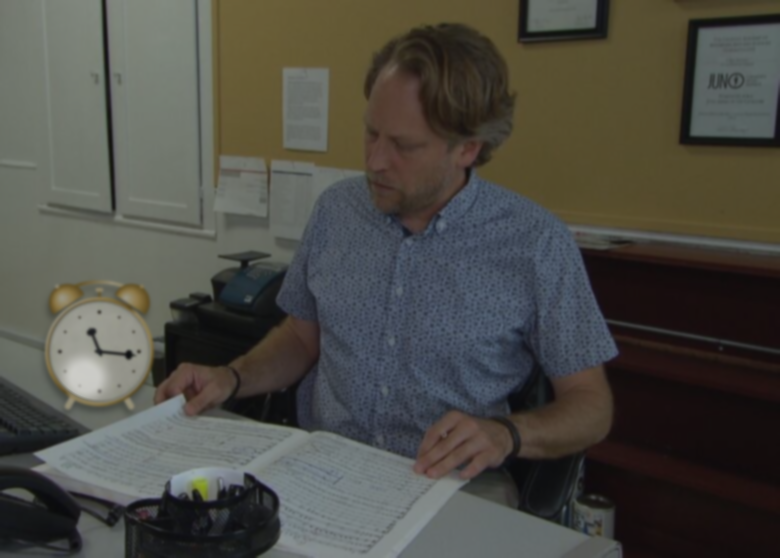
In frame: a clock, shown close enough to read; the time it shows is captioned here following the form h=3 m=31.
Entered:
h=11 m=16
